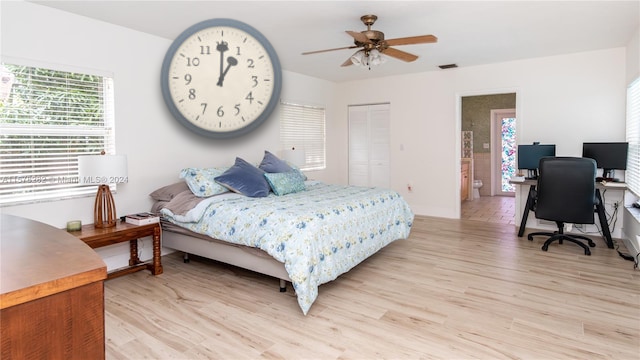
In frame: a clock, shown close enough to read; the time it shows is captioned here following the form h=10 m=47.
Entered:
h=1 m=0
